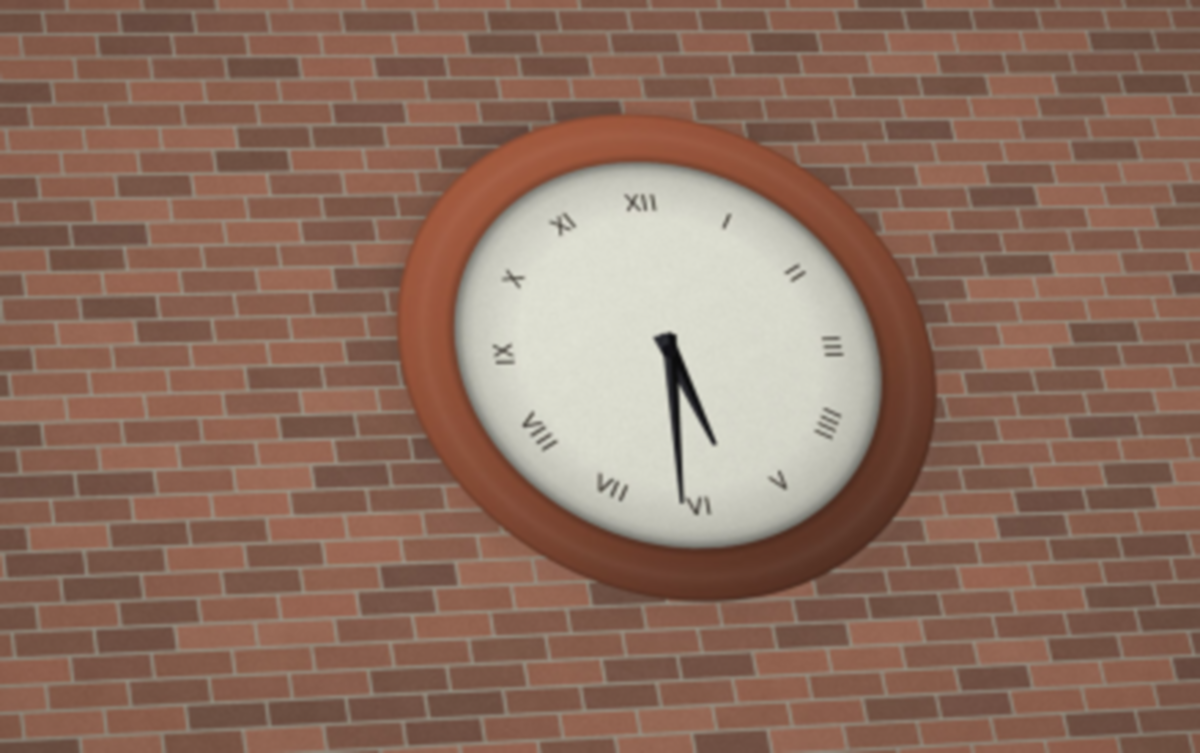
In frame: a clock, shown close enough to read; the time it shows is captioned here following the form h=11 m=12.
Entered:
h=5 m=31
